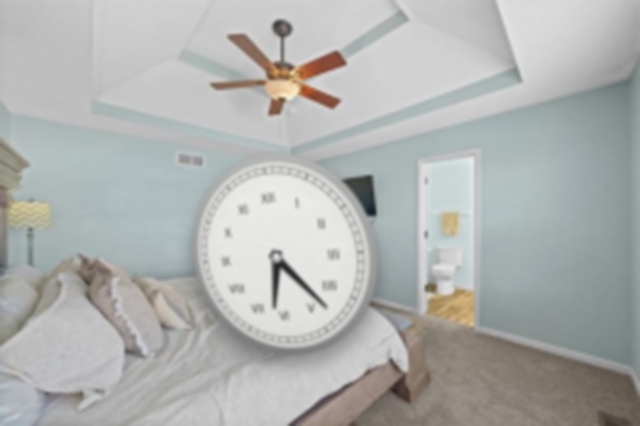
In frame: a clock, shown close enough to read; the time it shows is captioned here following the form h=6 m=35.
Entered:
h=6 m=23
